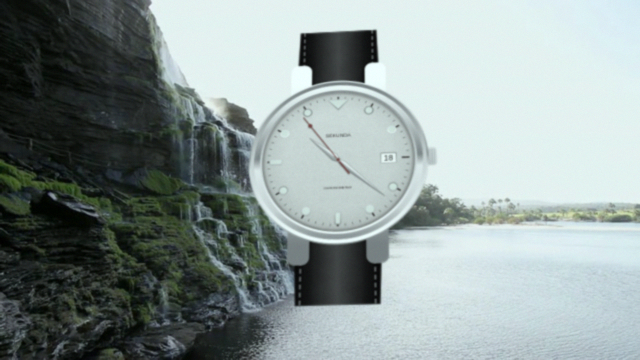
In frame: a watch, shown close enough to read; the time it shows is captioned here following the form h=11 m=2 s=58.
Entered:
h=10 m=21 s=54
